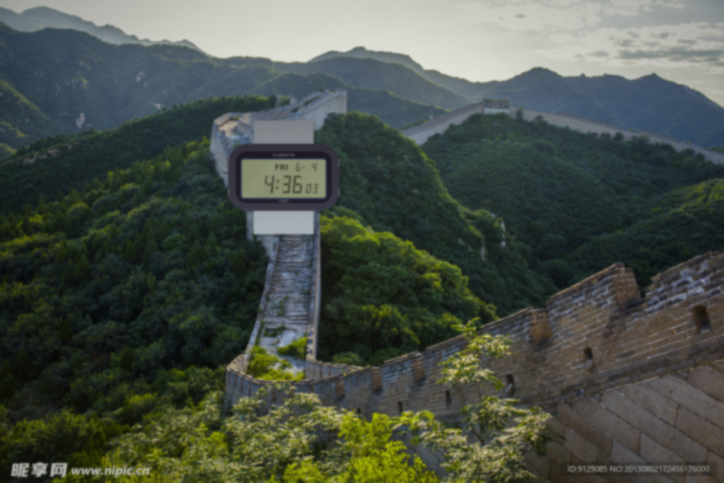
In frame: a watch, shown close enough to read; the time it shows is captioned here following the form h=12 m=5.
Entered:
h=4 m=36
